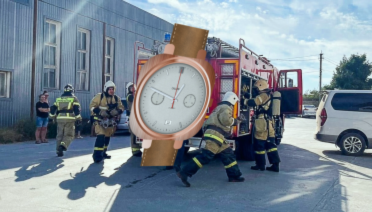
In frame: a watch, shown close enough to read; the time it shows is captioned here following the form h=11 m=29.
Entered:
h=12 m=48
